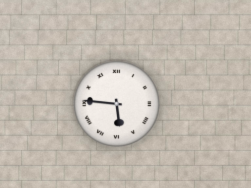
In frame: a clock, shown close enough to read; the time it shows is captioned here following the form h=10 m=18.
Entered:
h=5 m=46
